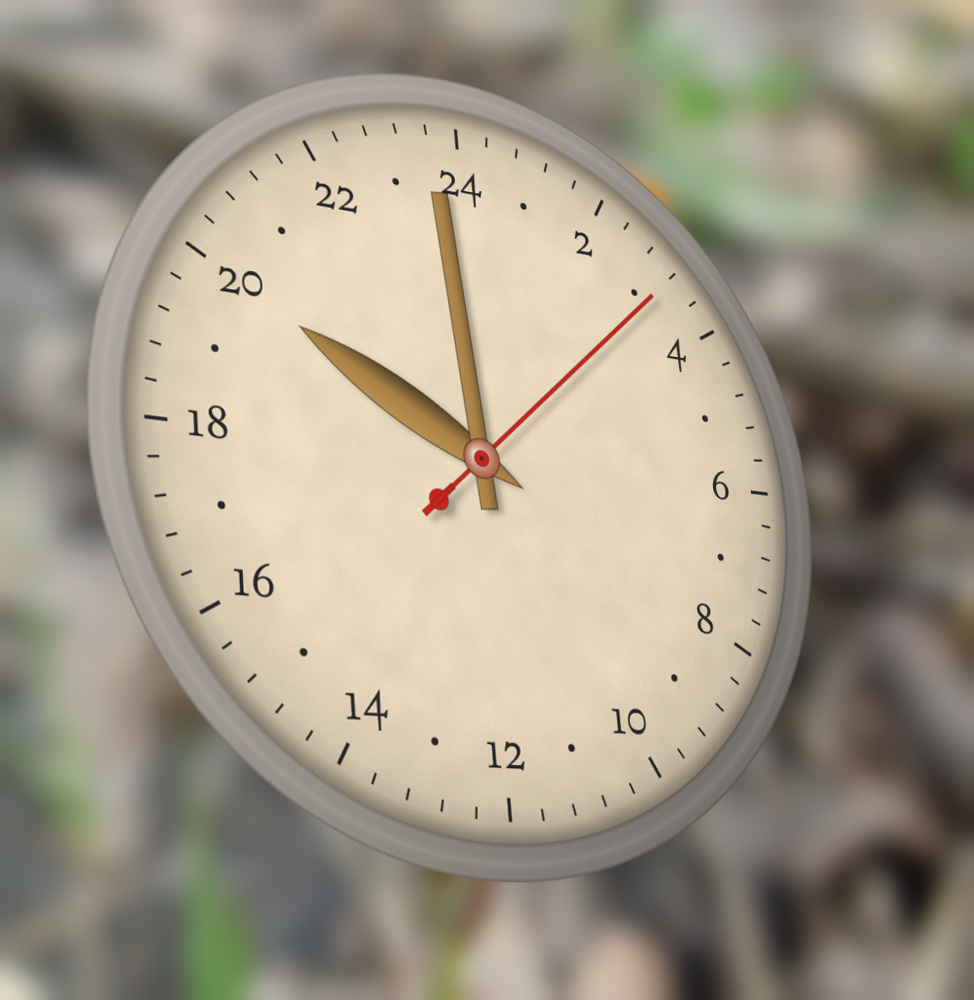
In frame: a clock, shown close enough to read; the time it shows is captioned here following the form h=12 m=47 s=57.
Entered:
h=19 m=59 s=8
